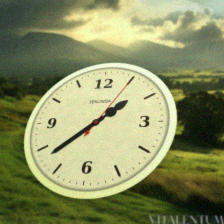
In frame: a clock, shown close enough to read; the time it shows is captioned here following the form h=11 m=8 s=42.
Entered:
h=1 m=38 s=5
